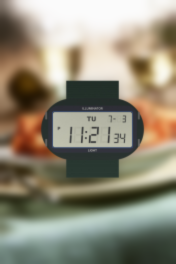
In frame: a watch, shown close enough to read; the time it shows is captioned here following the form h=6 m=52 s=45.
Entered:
h=11 m=21 s=34
